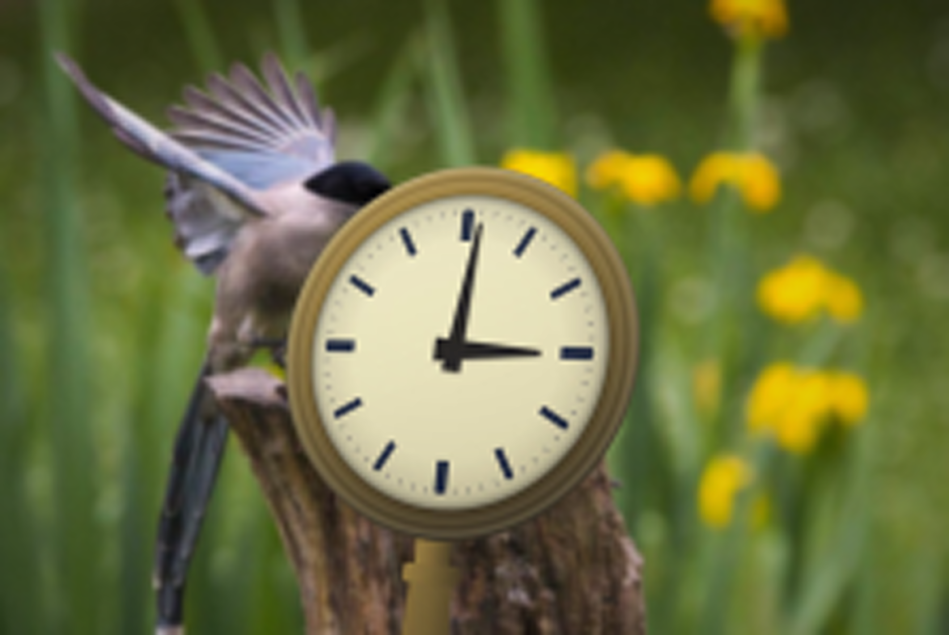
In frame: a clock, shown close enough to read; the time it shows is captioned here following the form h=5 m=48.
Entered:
h=3 m=1
